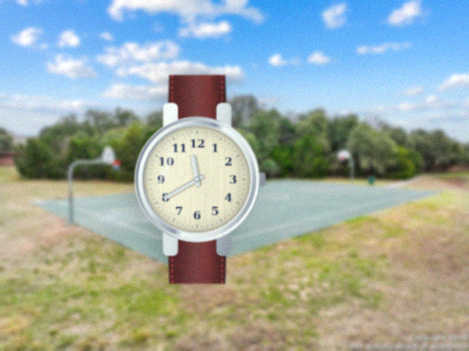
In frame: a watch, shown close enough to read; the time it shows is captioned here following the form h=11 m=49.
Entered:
h=11 m=40
